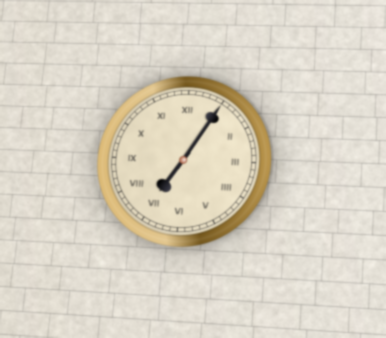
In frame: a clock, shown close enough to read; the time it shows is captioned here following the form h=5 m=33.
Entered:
h=7 m=5
